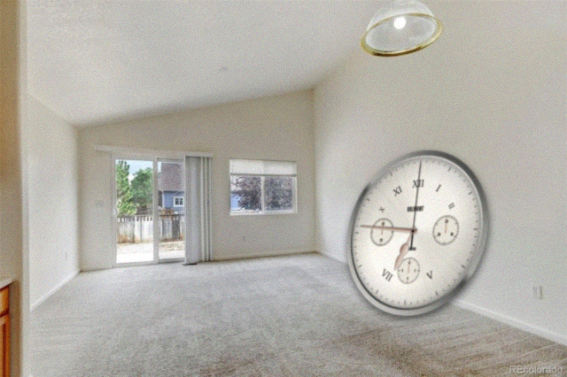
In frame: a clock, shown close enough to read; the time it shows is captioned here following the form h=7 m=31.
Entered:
h=6 m=46
